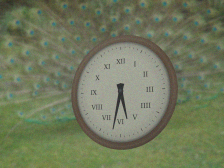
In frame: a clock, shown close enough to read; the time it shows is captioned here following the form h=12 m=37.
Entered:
h=5 m=32
